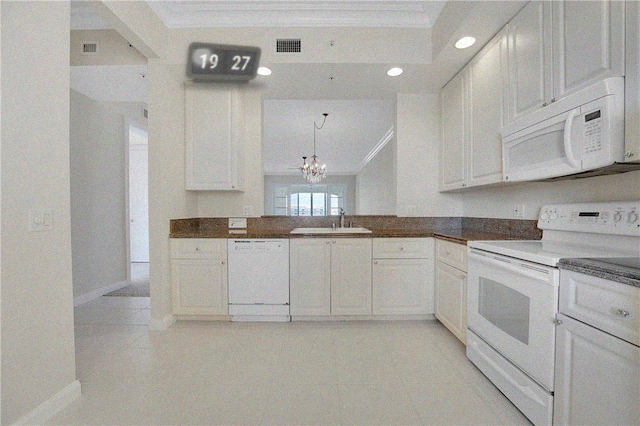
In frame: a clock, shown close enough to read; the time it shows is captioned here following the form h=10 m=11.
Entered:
h=19 m=27
